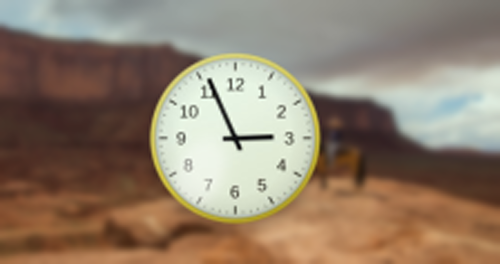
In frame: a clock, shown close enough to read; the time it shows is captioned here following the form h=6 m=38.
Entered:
h=2 m=56
